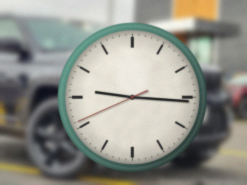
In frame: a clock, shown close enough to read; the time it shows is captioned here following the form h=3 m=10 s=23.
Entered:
h=9 m=15 s=41
